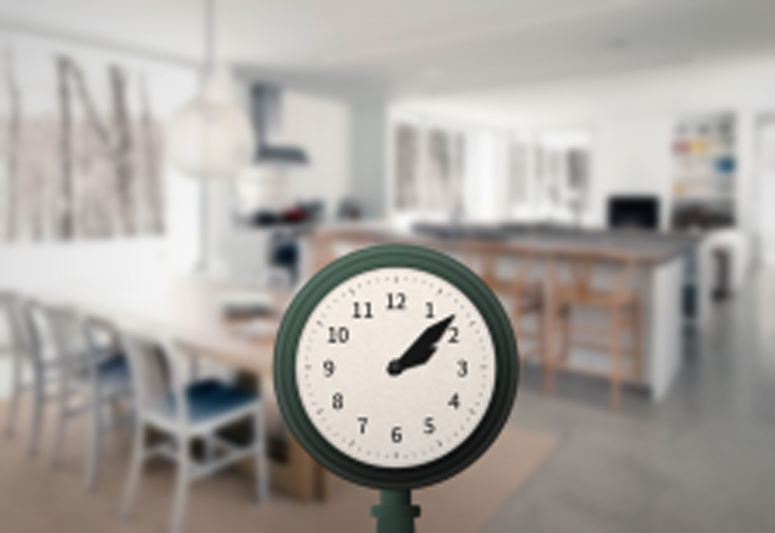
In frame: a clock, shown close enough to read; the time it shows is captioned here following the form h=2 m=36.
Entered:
h=2 m=8
